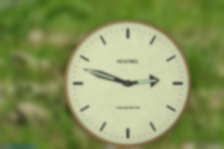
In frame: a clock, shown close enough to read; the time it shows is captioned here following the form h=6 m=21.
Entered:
h=2 m=48
